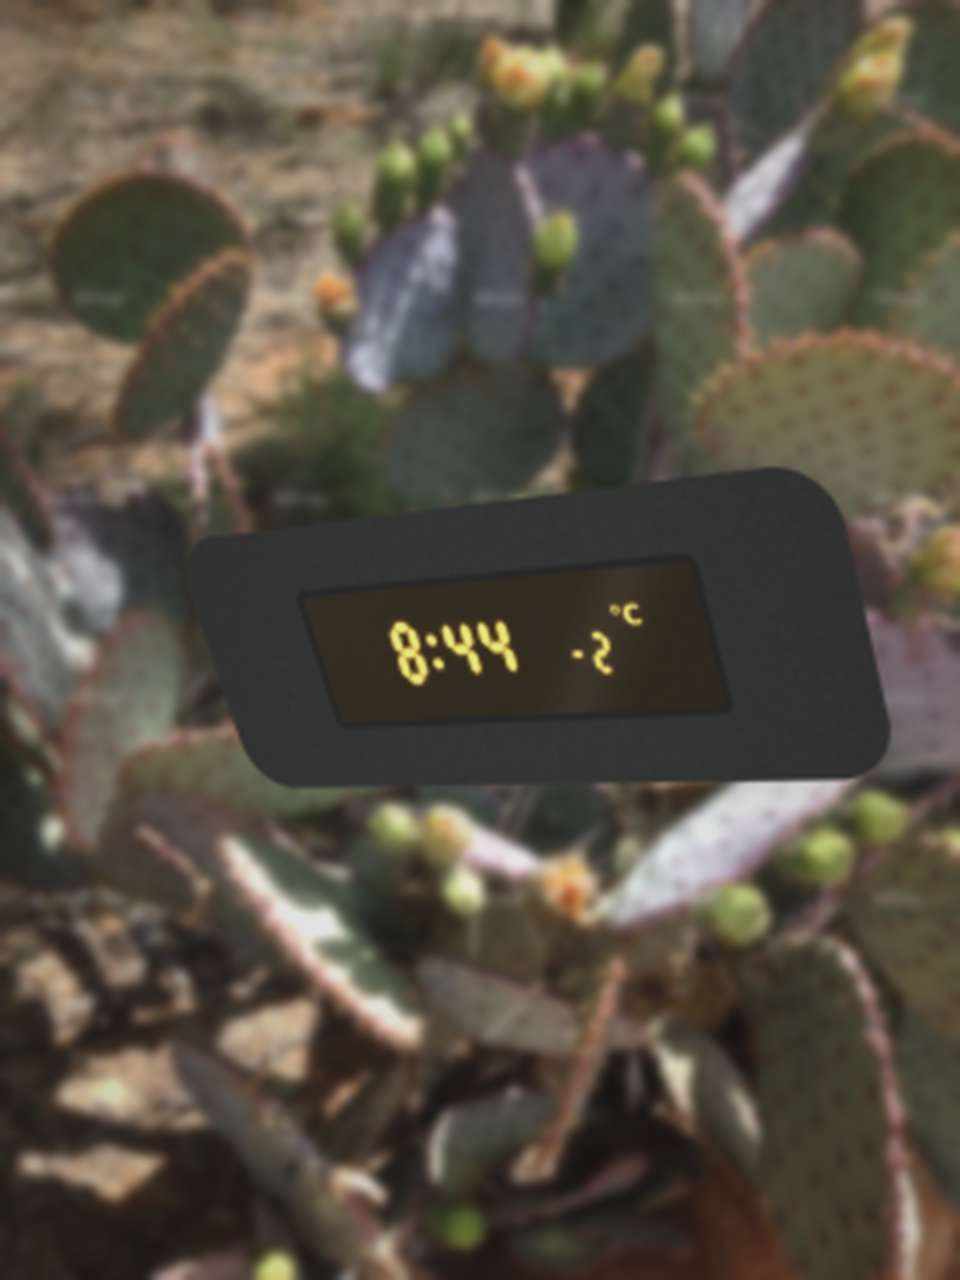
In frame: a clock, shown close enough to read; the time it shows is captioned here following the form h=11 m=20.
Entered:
h=8 m=44
